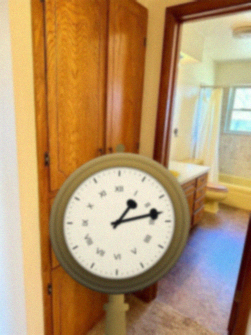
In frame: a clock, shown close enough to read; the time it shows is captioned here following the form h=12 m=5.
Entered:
h=1 m=13
